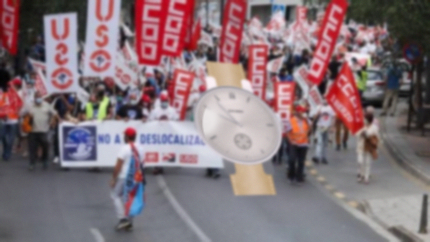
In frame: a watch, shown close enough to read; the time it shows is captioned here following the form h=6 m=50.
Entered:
h=9 m=54
